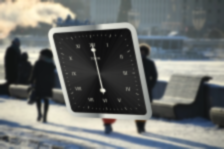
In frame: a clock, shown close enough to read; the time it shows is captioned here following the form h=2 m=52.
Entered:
h=6 m=0
